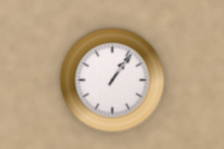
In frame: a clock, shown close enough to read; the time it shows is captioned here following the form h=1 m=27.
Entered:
h=1 m=6
